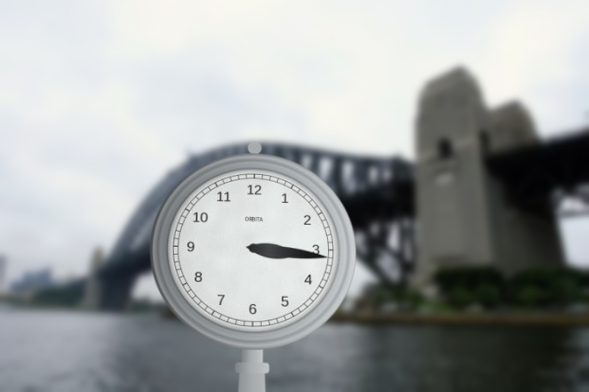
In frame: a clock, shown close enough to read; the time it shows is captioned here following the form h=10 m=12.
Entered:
h=3 m=16
